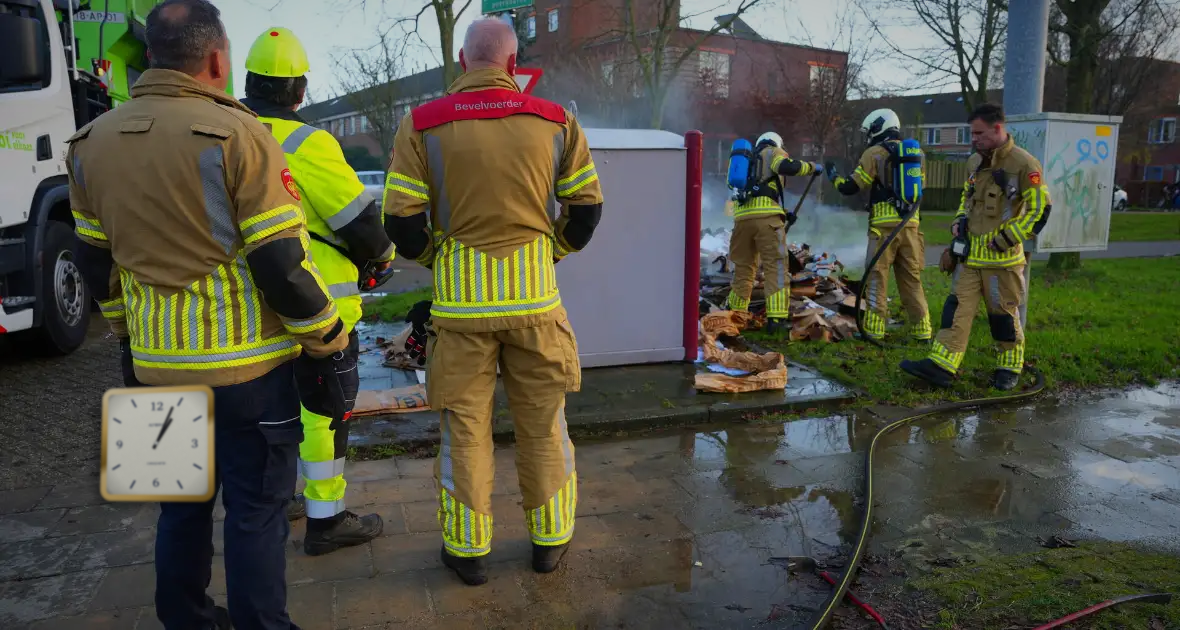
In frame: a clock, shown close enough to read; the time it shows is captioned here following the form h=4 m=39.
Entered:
h=1 m=4
